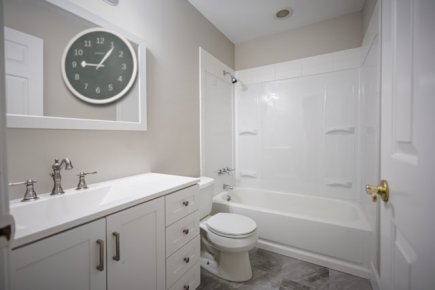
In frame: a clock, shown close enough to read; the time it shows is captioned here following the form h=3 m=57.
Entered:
h=9 m=6
